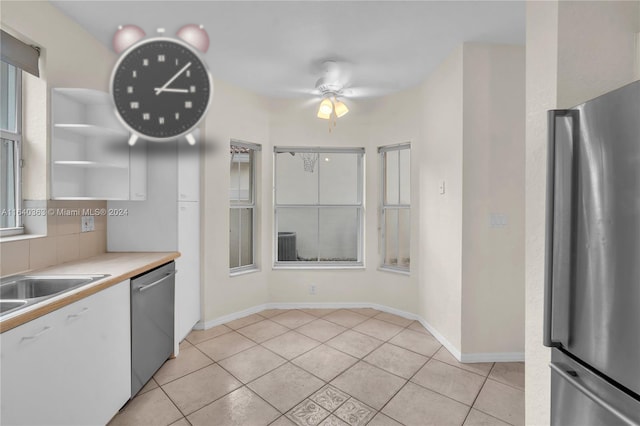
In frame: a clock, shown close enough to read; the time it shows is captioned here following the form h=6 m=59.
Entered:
h=3 m=8
